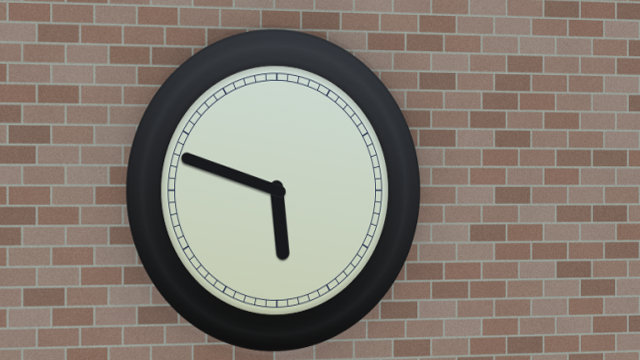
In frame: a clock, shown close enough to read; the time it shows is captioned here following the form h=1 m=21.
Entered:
h=5 m=48
